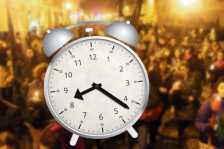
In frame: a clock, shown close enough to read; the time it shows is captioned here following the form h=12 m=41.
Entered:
h=8 m=22
